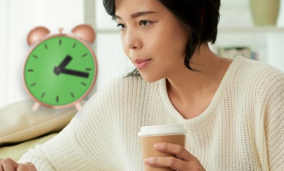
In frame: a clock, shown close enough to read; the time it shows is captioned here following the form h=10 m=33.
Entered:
h=1 m=17
